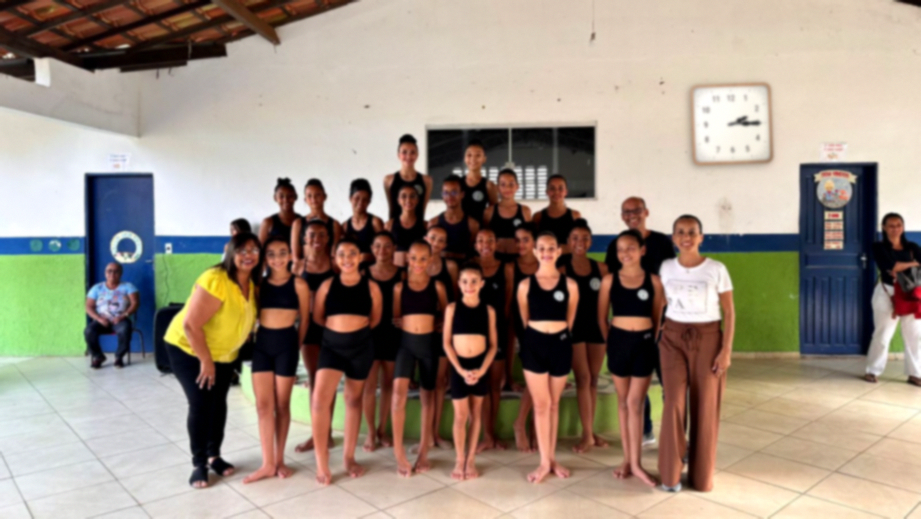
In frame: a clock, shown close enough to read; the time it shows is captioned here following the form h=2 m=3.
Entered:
h=2 m=15
